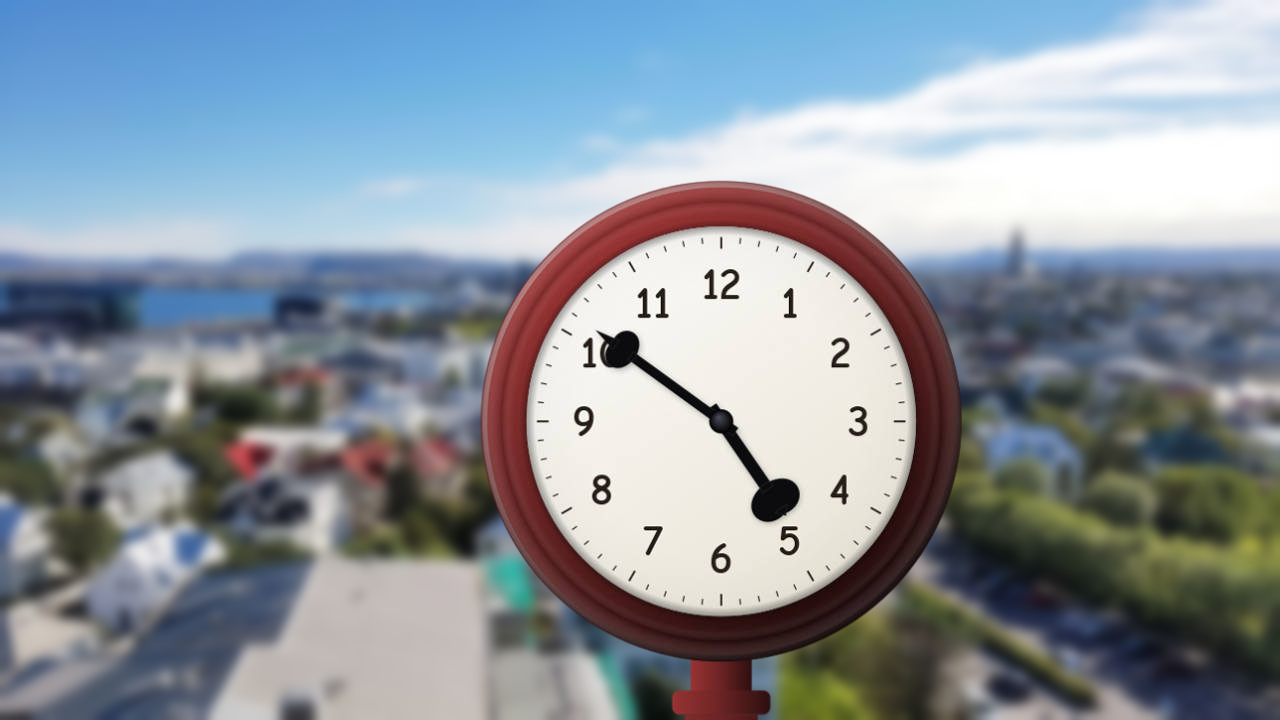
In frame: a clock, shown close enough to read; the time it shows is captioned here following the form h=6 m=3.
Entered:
h=4 m=51
